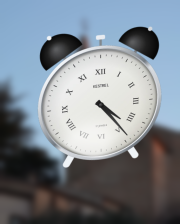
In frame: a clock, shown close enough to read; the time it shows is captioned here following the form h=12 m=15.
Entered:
h=4 m=24
